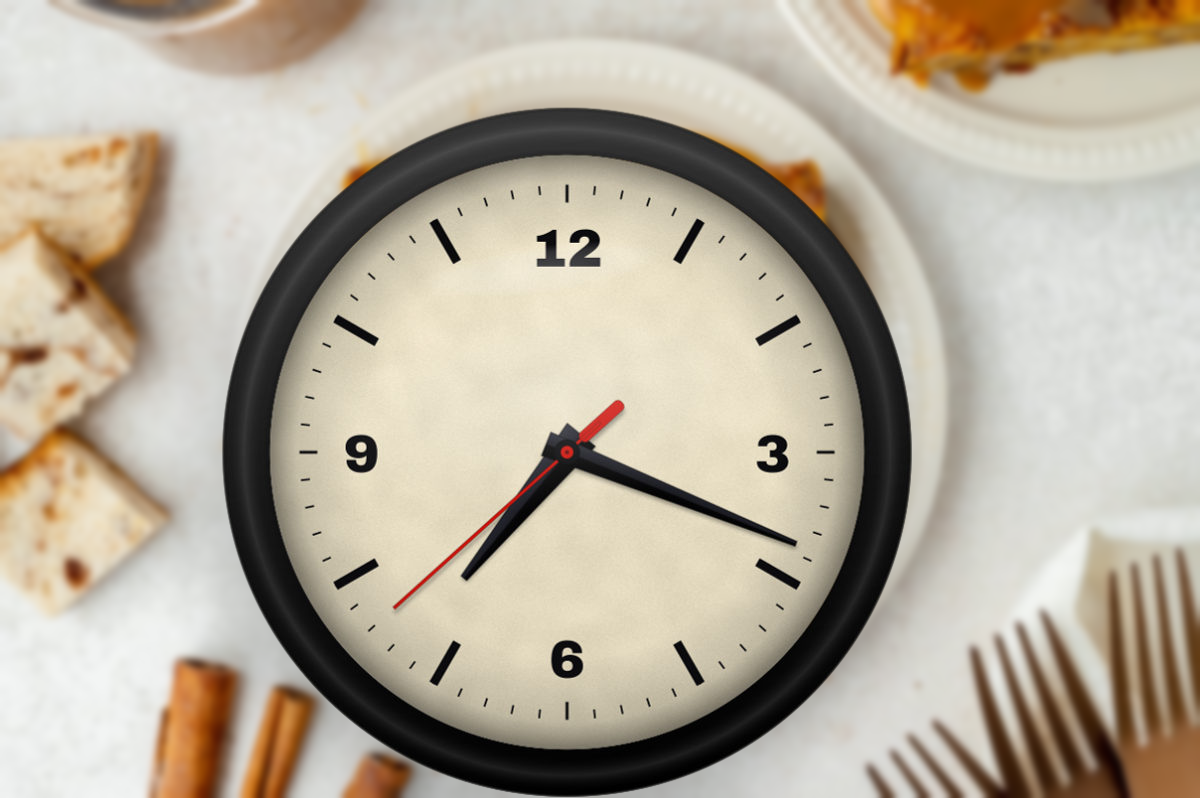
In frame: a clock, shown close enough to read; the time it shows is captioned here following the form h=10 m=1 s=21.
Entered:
h=7 m=18 s=38
